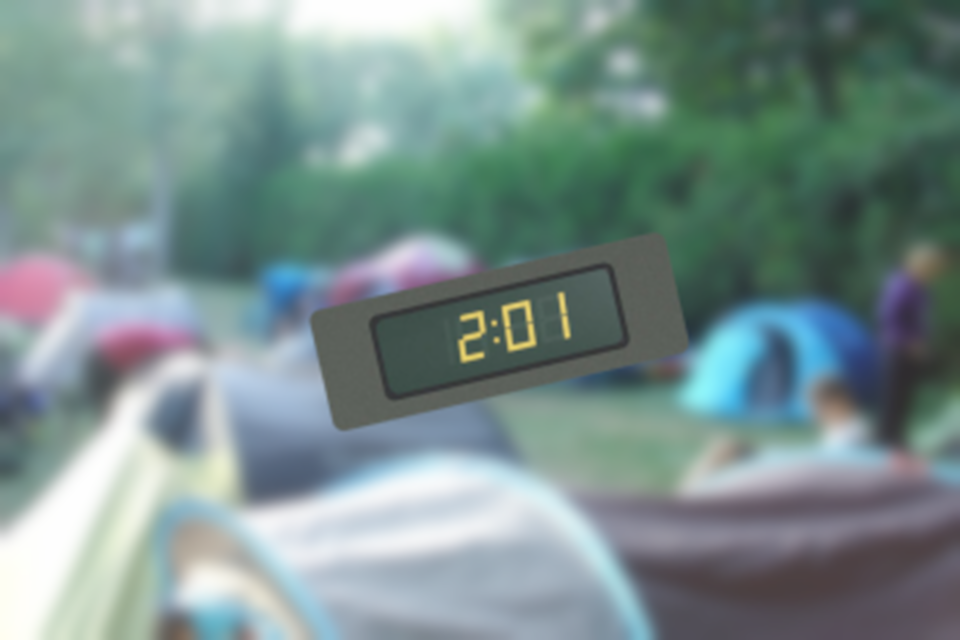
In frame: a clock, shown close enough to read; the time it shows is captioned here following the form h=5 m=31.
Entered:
h=2 m=1
